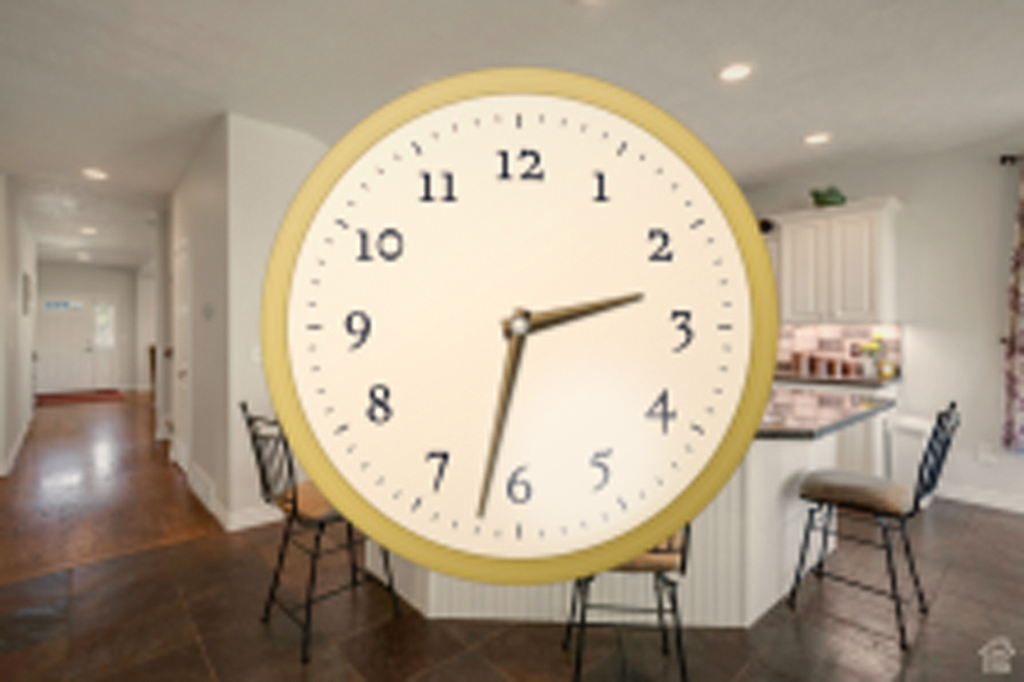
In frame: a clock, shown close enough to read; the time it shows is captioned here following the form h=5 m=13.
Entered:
h=2 m=32
